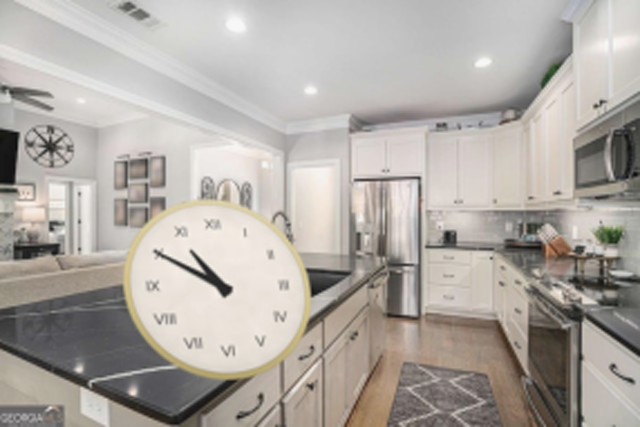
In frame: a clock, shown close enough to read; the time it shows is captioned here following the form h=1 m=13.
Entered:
h=10 m=50
